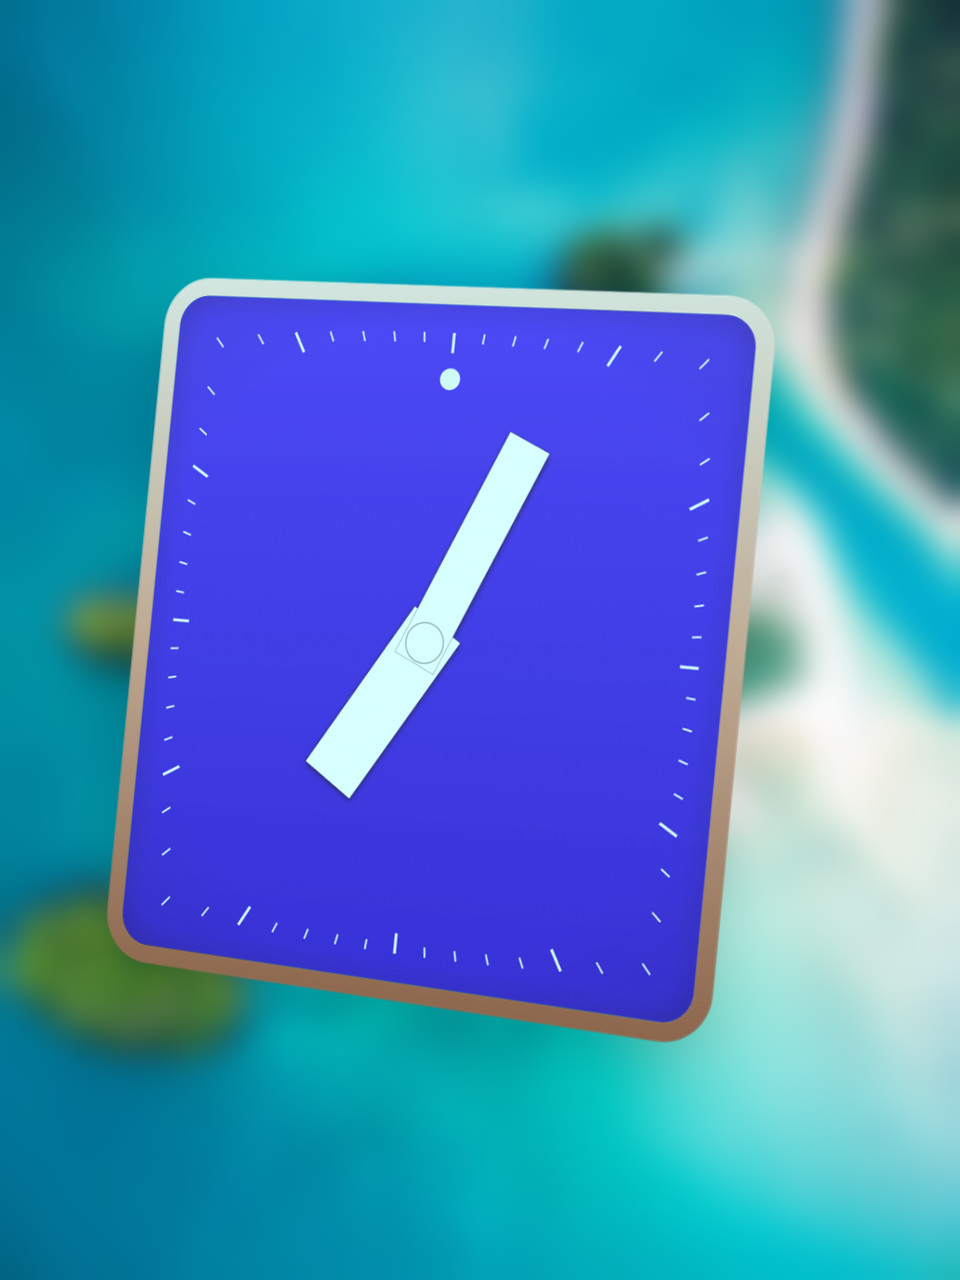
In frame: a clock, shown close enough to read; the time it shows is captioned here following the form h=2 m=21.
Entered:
h=7 m=4
